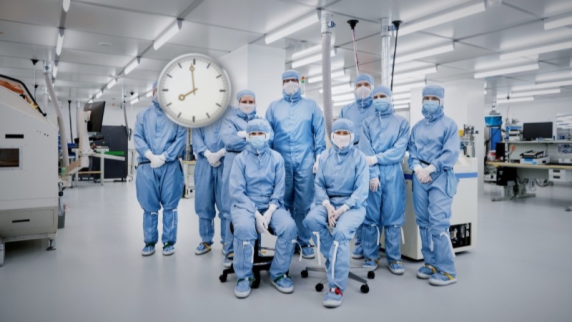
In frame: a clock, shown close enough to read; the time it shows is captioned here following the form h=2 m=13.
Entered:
h=7 m=59
